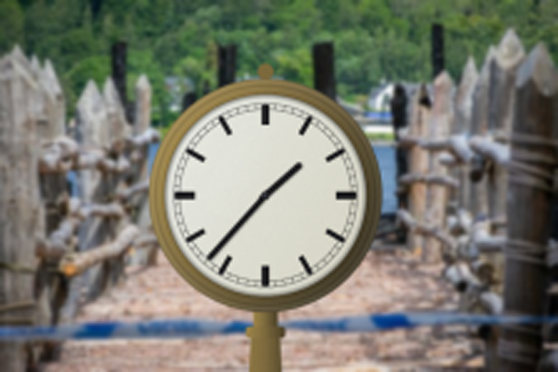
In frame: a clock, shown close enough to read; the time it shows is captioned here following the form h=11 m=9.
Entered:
h=1 m=37
